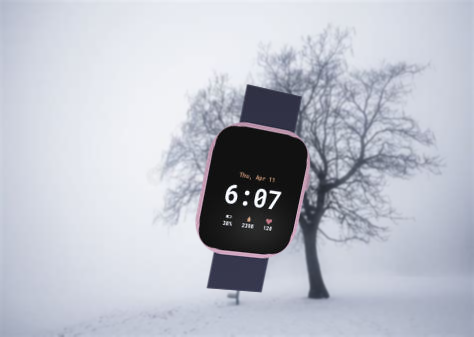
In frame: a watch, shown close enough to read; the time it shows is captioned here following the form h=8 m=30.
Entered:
h=6 m=7
